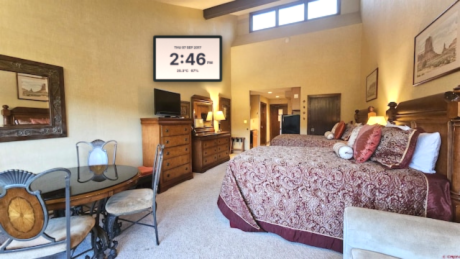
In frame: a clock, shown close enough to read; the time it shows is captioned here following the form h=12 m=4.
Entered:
h=2 m=46
